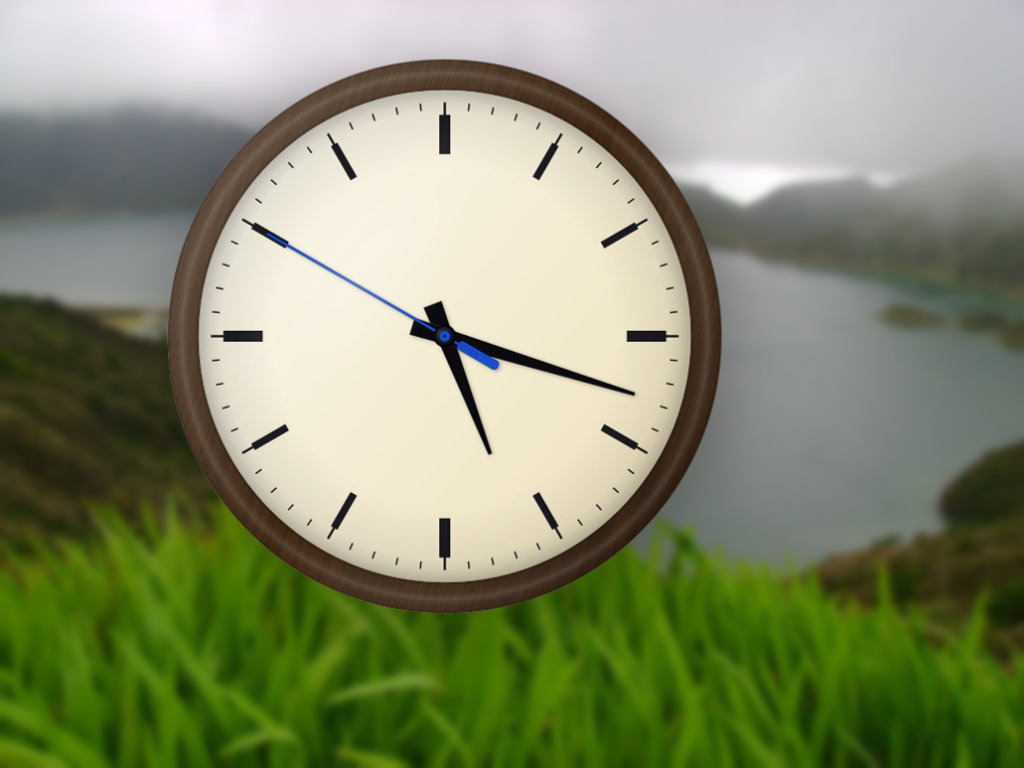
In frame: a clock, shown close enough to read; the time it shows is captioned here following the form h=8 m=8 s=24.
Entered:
h=5 m=17 s=50
